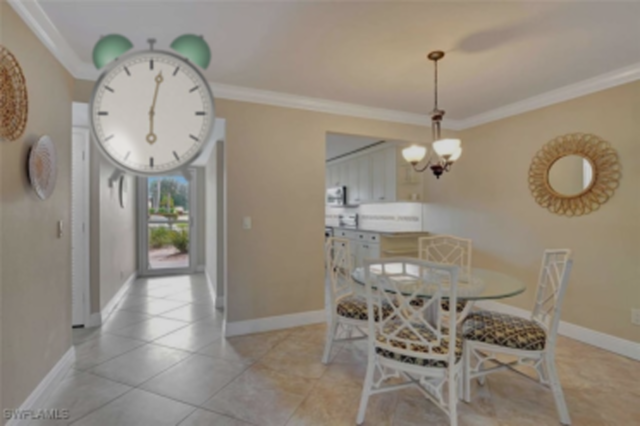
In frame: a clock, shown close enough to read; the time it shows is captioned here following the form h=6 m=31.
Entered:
h=6 m=2
